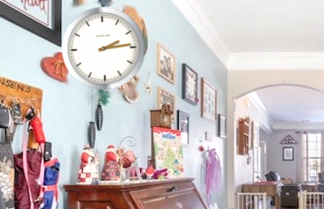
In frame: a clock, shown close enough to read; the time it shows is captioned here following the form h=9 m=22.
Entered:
h=2 m=14
